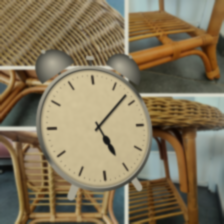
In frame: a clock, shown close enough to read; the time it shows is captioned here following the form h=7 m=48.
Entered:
h=5 m=8
